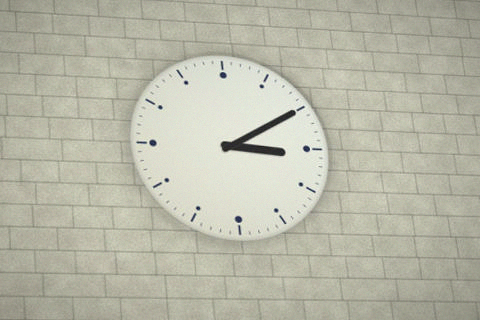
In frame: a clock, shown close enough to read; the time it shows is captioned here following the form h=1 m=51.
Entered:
h=3 m=10
